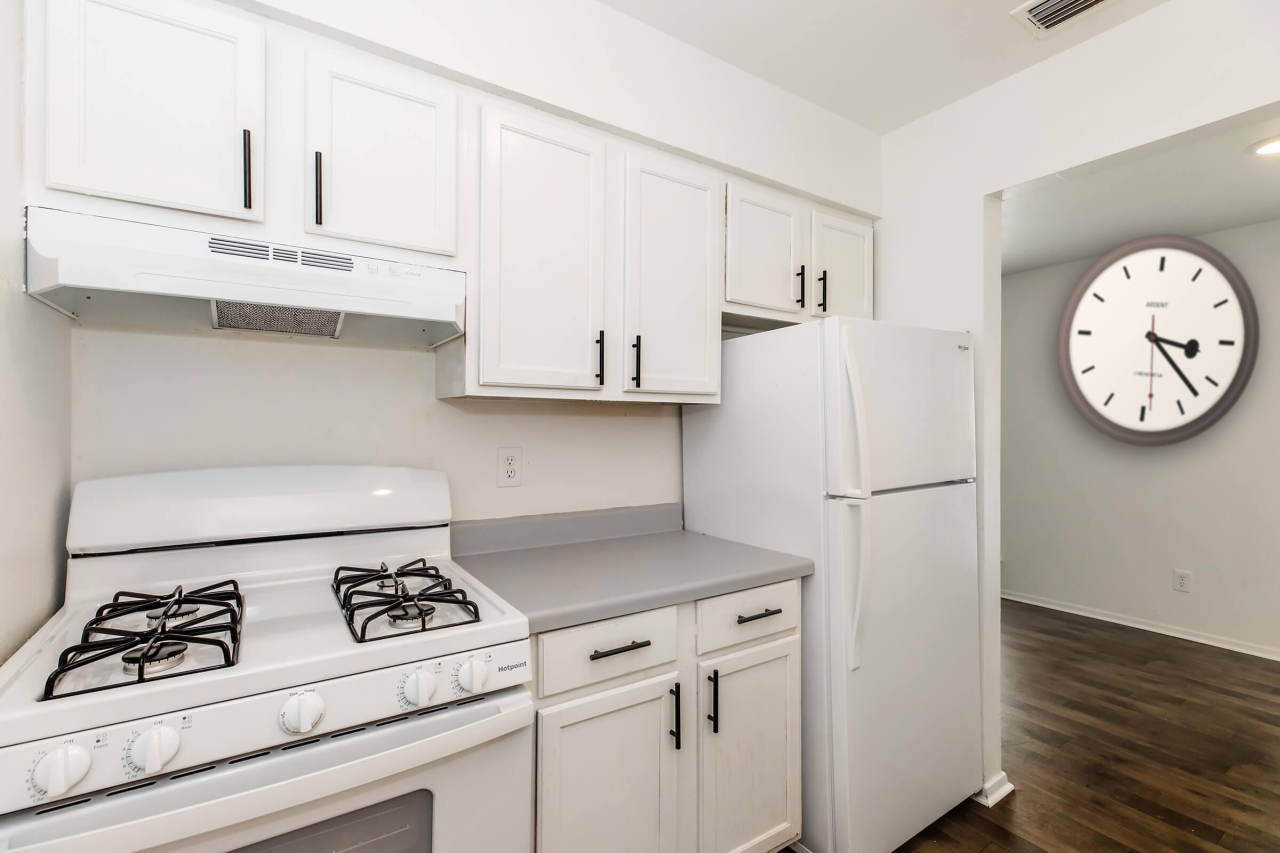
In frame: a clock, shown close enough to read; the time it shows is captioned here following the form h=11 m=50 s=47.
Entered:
h=3 m=22 s=29
